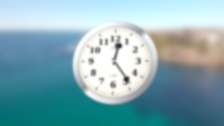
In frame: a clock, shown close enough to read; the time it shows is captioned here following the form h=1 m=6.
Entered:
h=12 m=24
